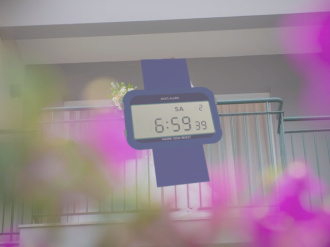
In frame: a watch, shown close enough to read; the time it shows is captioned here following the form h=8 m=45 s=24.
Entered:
h=6 m=59 s=39
